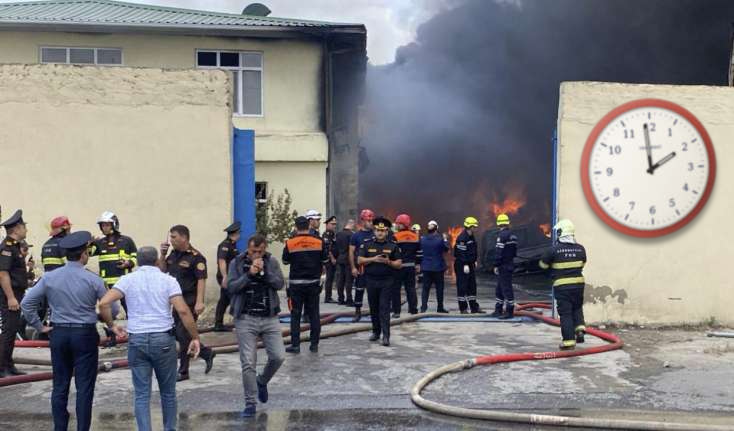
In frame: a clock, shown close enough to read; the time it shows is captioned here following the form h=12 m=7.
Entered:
h=1 m=59
